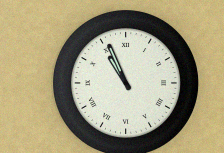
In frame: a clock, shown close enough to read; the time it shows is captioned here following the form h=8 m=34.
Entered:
h=10 m=56
